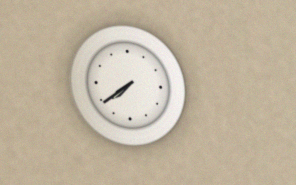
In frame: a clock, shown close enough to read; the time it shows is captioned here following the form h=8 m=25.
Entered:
h=7 m=39
